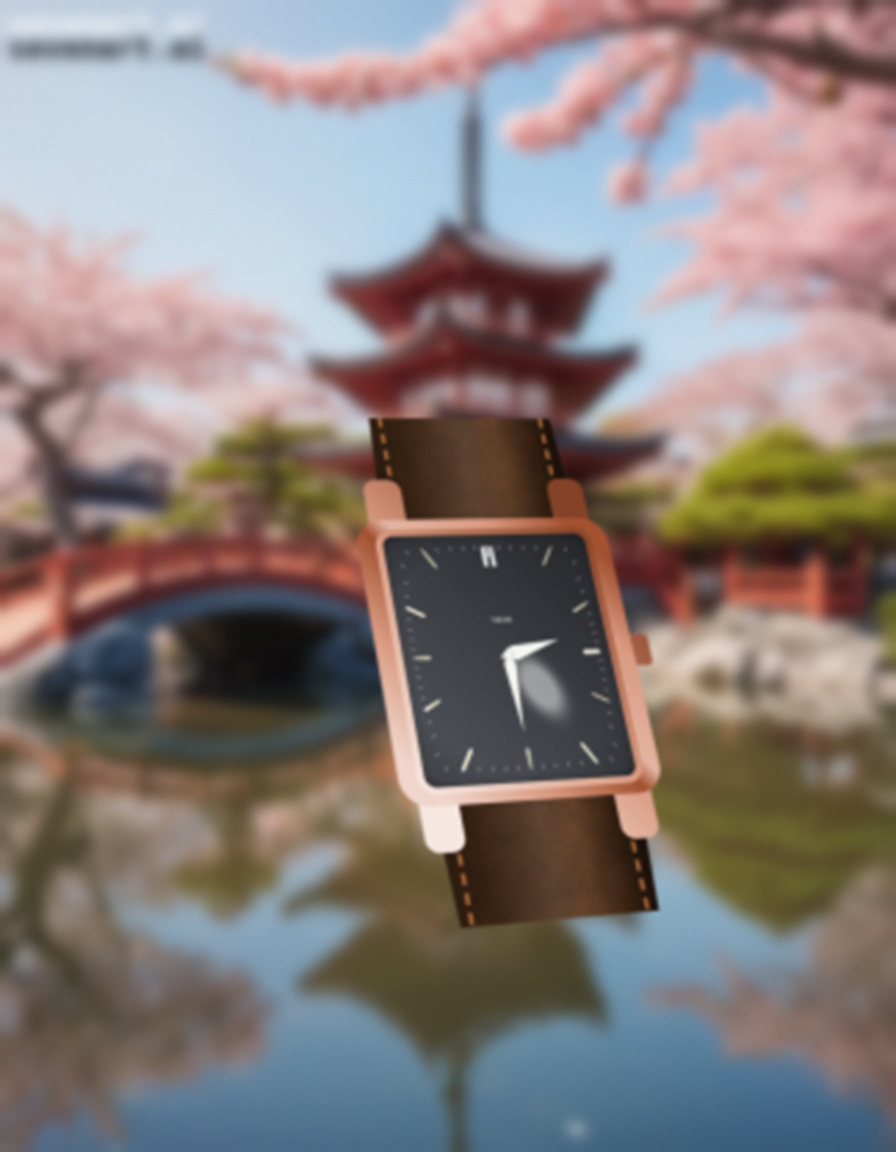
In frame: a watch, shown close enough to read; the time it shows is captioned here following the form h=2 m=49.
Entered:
h=2 m=30
